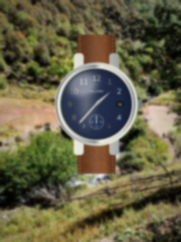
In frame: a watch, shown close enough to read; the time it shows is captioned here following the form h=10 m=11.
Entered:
h=1 m=37
